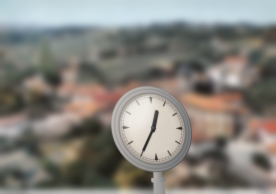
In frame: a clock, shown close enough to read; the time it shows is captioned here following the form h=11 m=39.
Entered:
h=12 m=35
